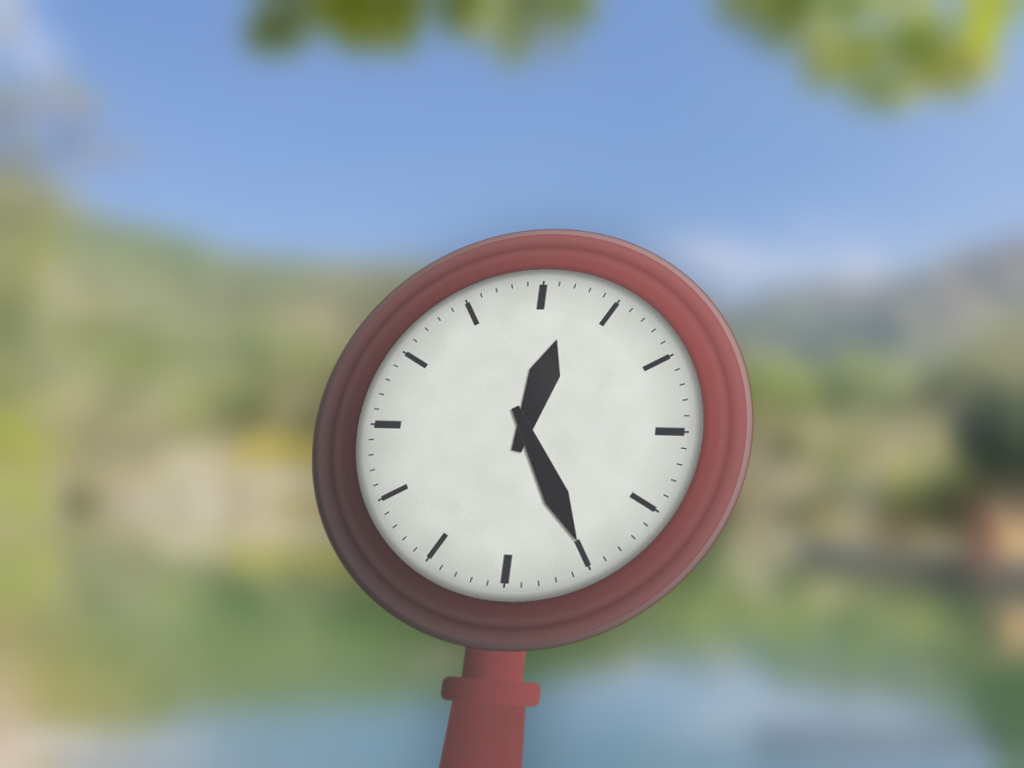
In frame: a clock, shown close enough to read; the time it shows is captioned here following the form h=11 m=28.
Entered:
h=12 m=25
